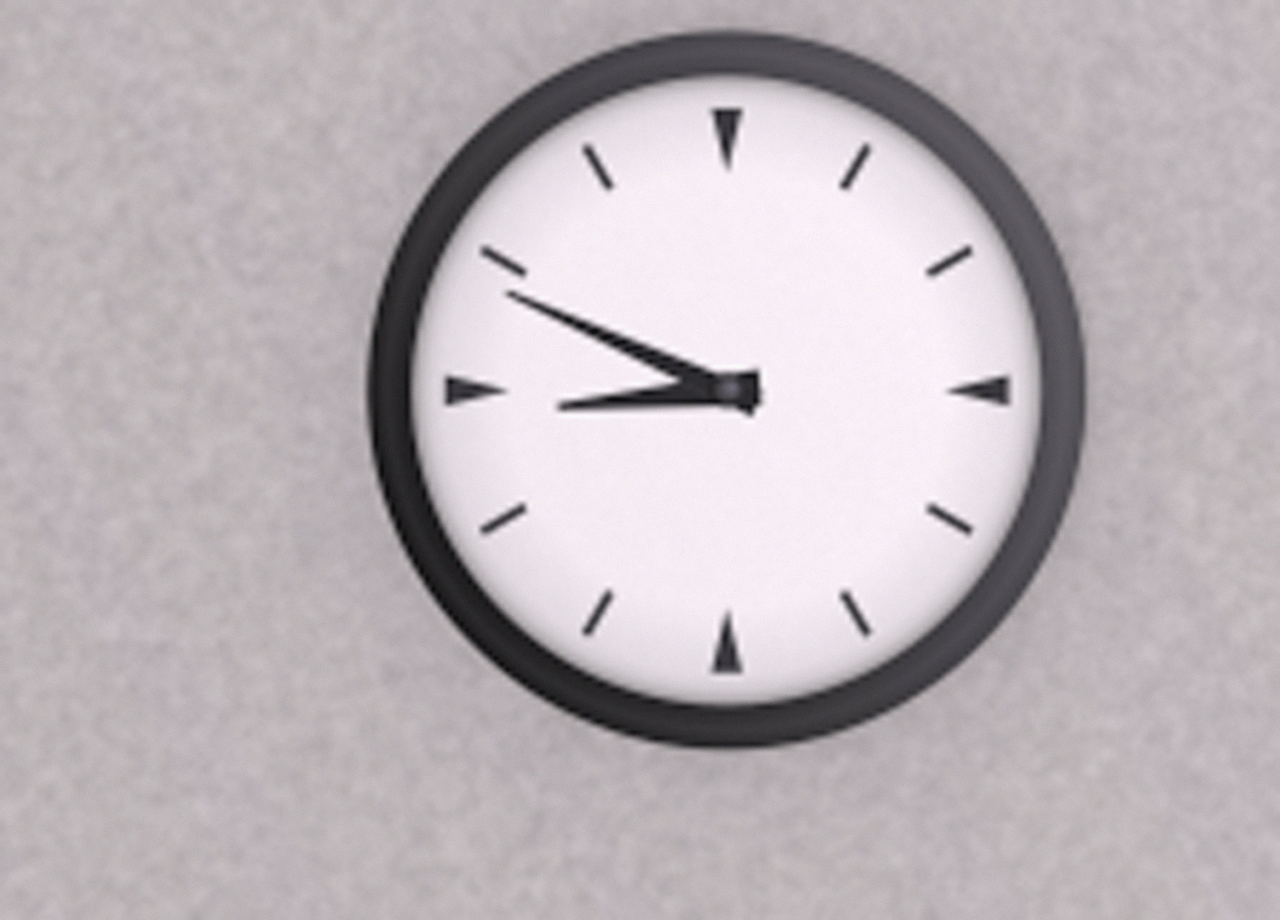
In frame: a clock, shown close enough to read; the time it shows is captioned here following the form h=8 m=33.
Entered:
h=8 m=49
